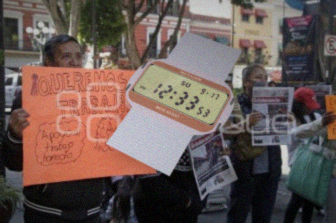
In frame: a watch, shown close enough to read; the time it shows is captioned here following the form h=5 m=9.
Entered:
h=12 m=33
